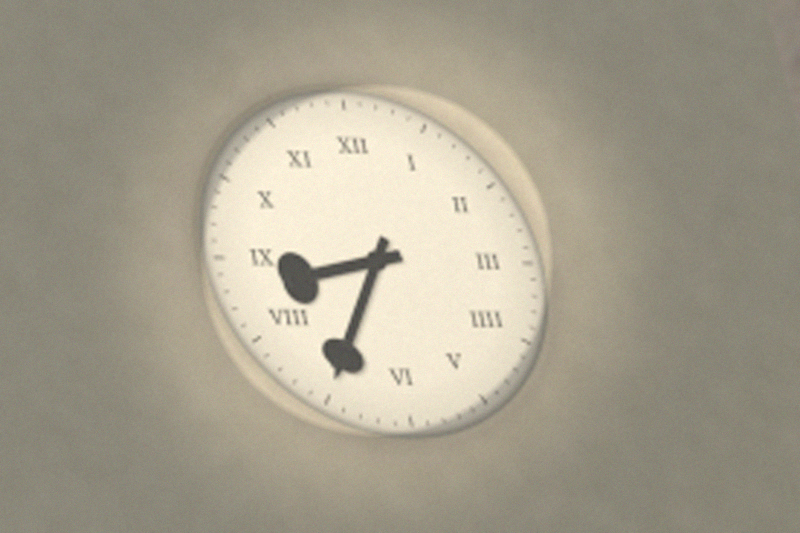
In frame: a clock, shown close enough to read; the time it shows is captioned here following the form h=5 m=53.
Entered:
h=8 m=35
